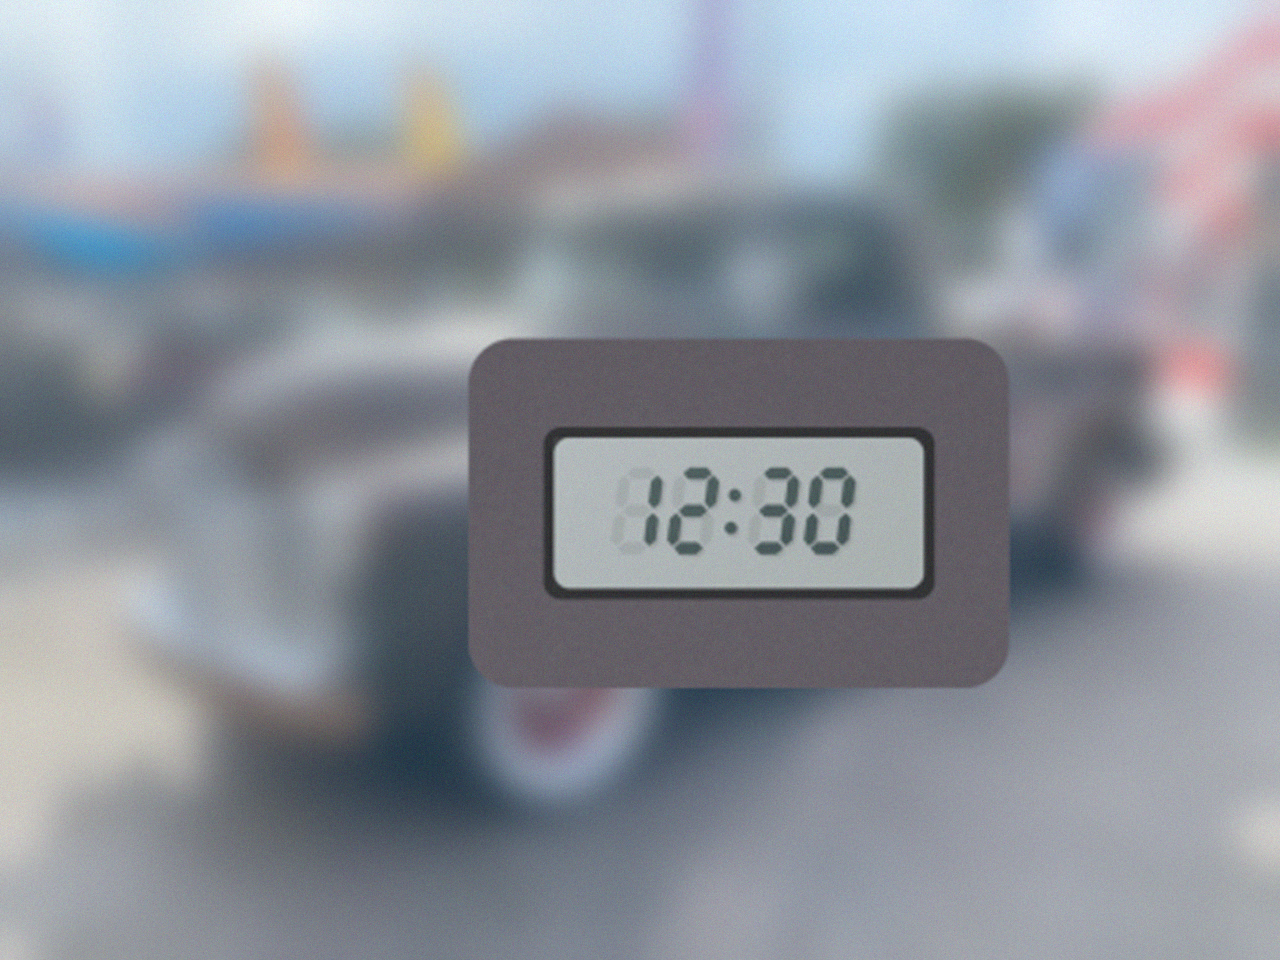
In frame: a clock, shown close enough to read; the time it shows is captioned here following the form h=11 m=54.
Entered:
h=12 m=30
